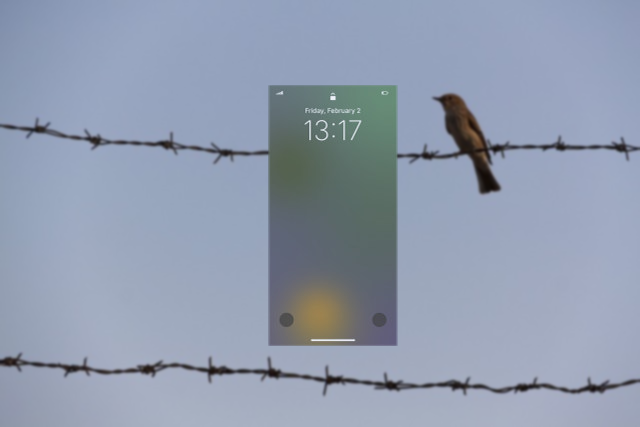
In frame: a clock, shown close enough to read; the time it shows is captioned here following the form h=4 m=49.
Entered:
h=13 m=17
